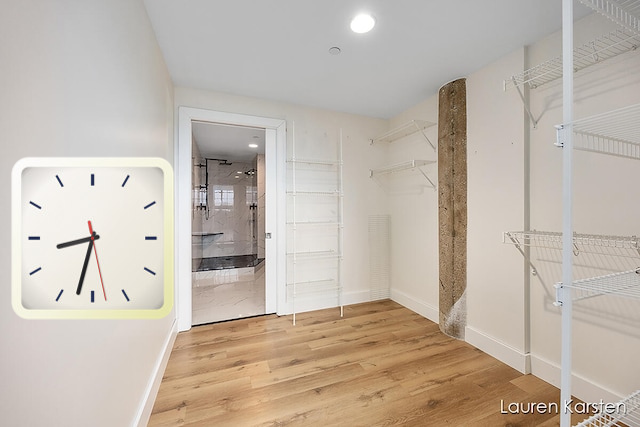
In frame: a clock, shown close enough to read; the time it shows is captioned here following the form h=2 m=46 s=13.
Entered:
h=8 m=32 s=28
